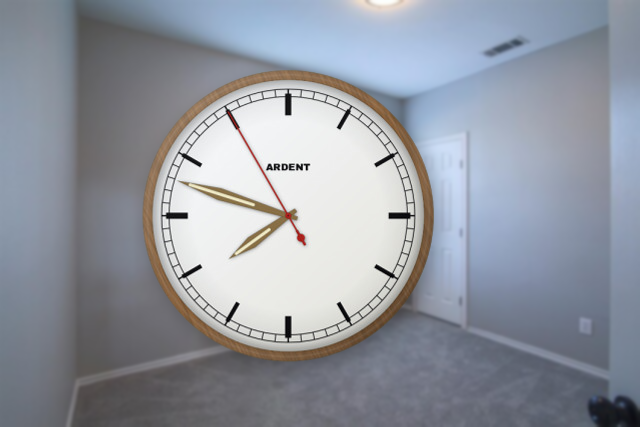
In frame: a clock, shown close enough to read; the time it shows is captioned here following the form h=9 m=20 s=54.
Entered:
h=7 m=47 s=55
